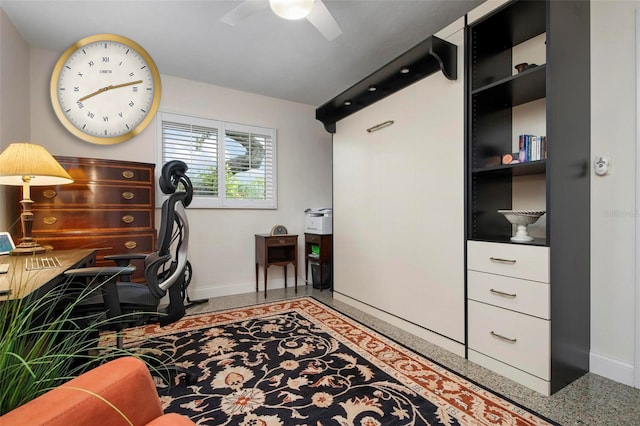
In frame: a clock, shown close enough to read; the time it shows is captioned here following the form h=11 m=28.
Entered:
h=8 m=13
